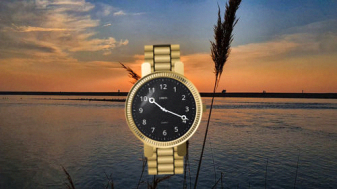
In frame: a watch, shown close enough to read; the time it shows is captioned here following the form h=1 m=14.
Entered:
h=10 m=19
